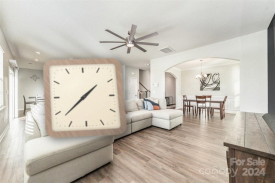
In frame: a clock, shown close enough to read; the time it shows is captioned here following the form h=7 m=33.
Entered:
h=1 m=38
